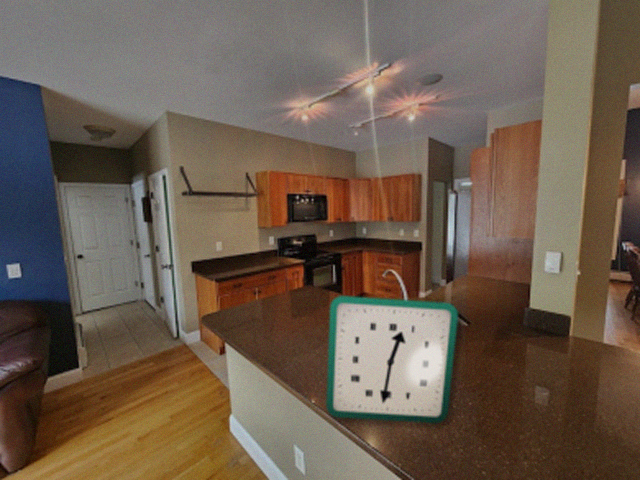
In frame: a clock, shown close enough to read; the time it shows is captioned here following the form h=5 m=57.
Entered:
h=12 m=31
